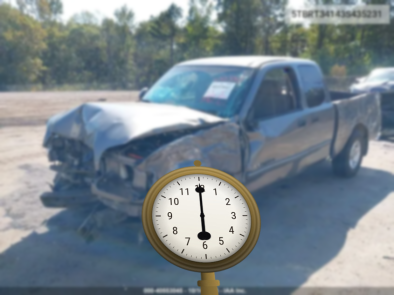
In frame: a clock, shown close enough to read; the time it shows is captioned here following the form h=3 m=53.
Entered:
h=6 m=0
